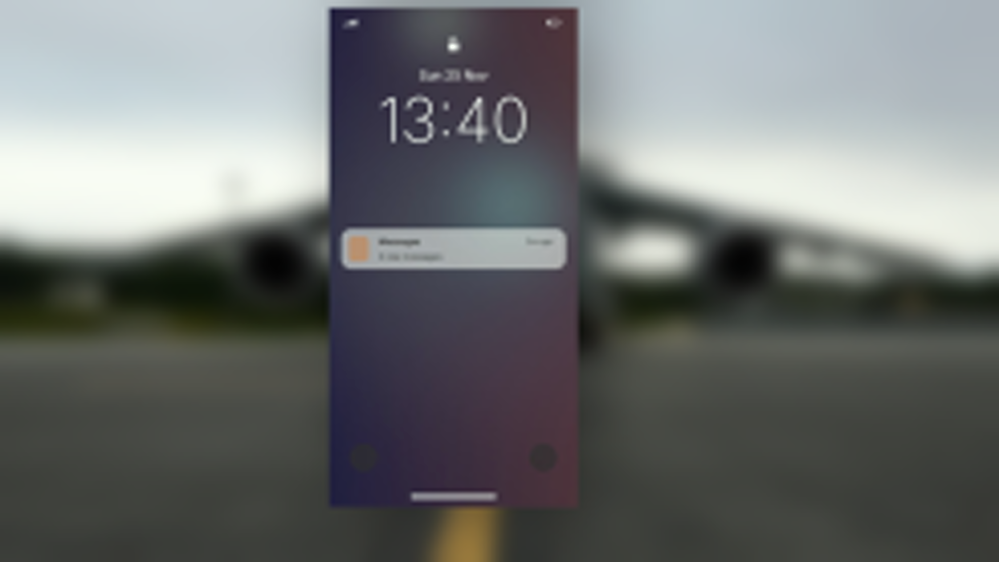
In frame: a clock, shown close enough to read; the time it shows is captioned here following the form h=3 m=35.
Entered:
h=13 m=40
